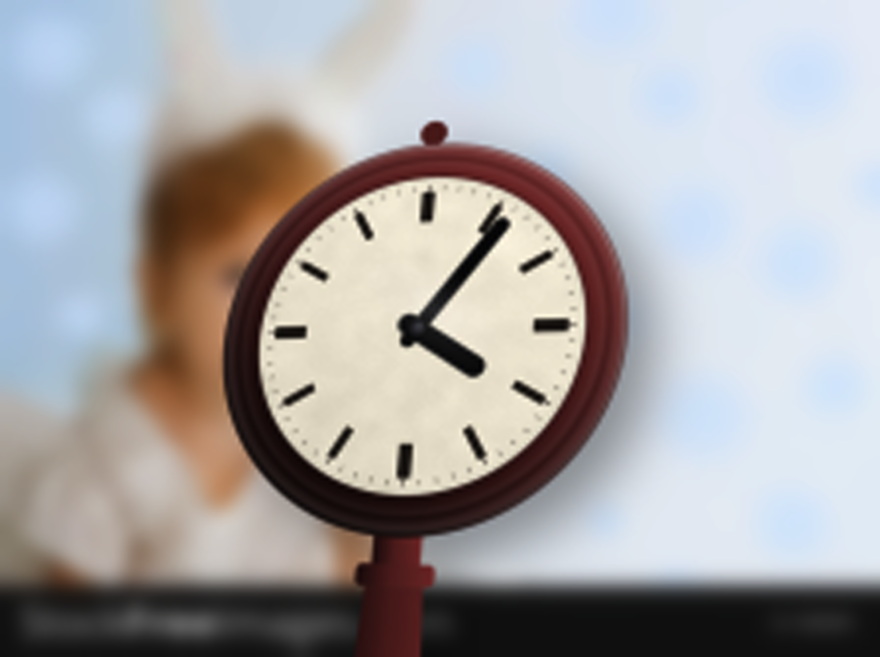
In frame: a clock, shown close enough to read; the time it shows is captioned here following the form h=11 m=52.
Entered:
h=4 m=6
